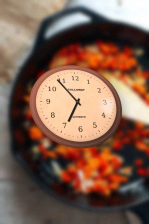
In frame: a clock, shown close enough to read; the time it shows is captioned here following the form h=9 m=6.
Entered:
h=6 m=54
